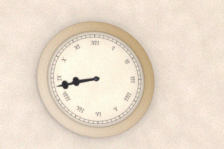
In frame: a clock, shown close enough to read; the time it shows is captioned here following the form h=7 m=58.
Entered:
h=8 m=43
